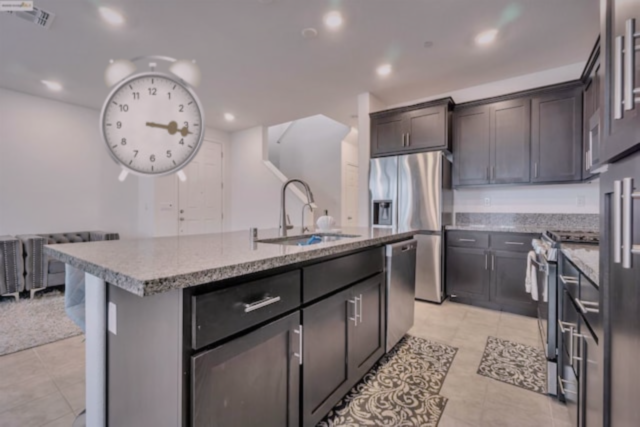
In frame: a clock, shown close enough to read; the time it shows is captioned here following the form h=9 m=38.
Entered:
h=3 m=17
